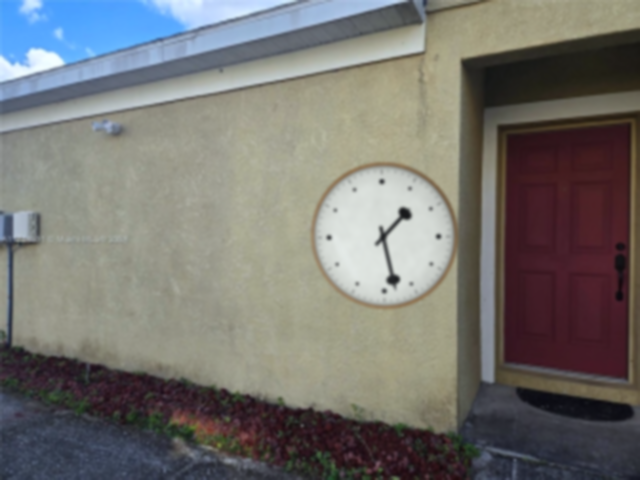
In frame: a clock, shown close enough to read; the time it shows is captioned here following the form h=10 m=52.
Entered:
h=1 m=28
